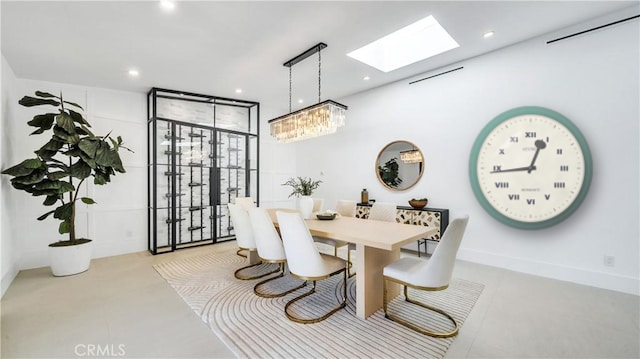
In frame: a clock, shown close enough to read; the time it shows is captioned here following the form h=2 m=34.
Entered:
h=12 m=44
